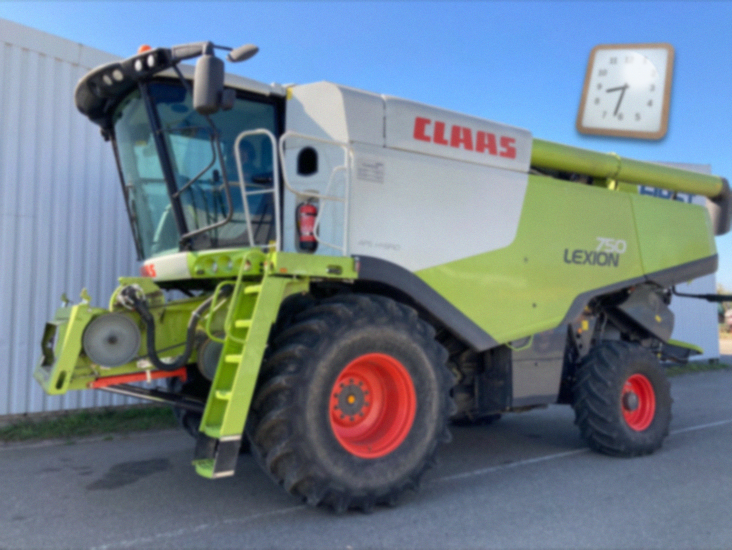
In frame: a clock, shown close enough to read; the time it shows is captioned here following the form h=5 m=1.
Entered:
h=8 m=32
